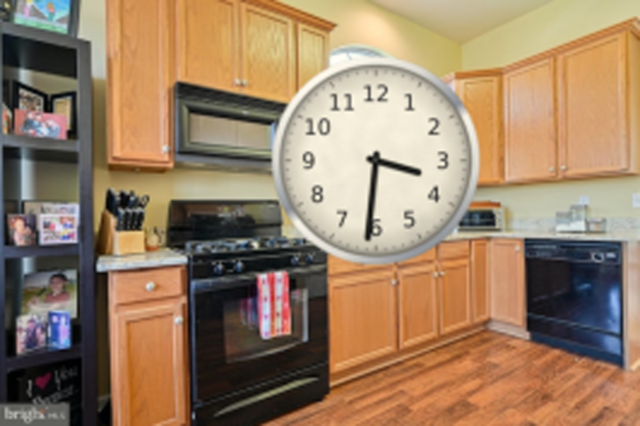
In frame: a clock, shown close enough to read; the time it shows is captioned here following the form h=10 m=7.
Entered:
h=3 m=31
